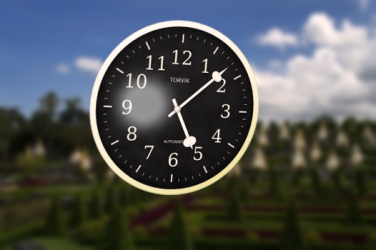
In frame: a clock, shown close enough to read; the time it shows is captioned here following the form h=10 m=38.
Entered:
h=5 m=8
